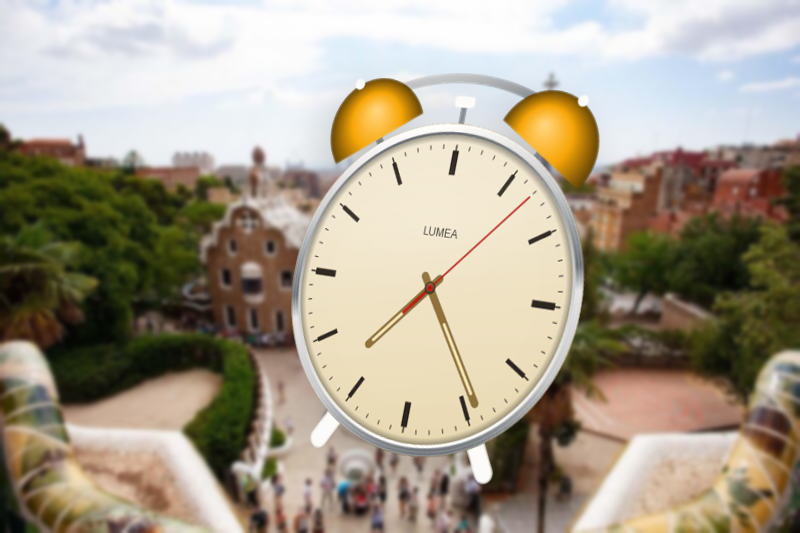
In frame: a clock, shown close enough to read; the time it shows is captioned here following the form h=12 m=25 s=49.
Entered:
h=7 m=24 s=7
